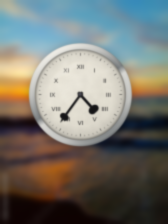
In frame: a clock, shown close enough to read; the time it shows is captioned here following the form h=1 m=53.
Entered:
h=4 m=36
